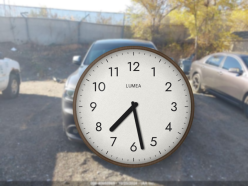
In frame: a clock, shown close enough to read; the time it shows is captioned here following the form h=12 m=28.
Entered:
h=7 m=28
